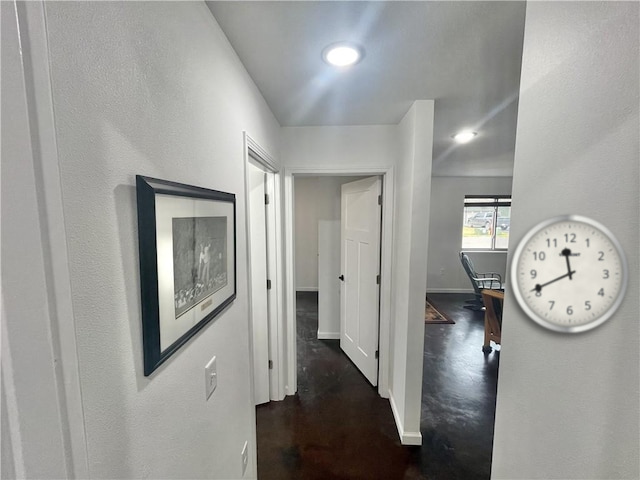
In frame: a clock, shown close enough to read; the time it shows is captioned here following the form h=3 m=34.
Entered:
h=11 m=41
